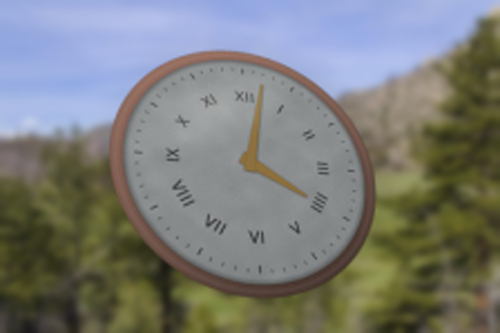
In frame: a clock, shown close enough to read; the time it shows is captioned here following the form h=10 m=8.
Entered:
h=4 m=2
